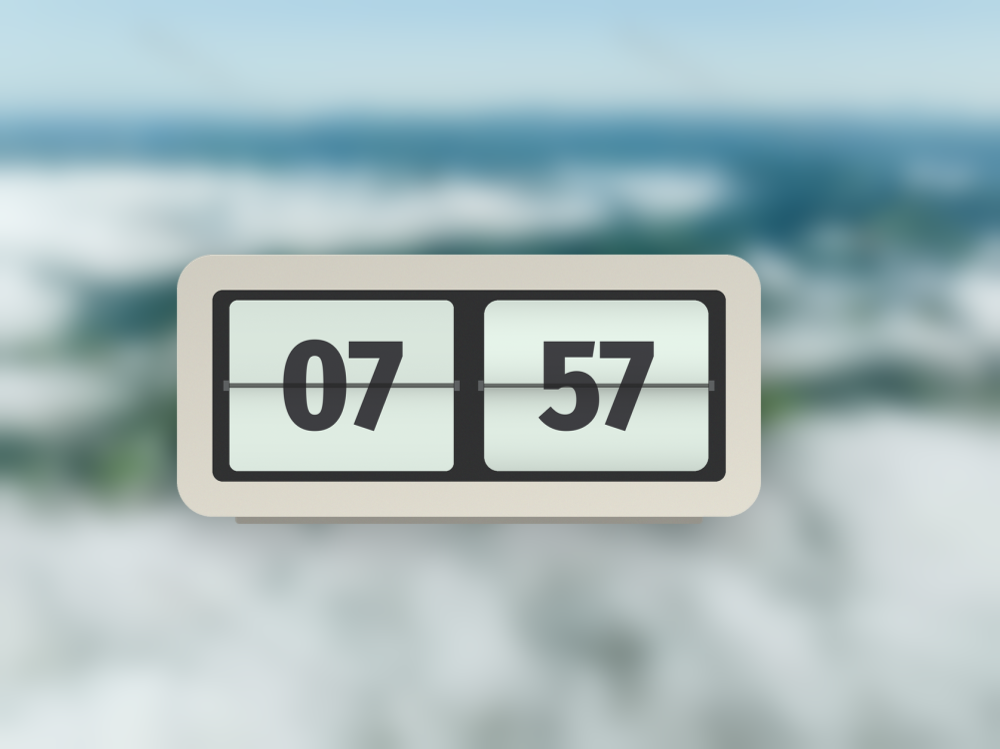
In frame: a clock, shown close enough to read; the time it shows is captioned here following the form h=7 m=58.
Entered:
h=7 m=57
